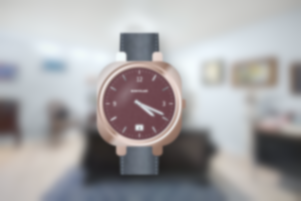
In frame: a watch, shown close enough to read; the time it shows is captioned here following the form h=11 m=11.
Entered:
h=4 m=19
